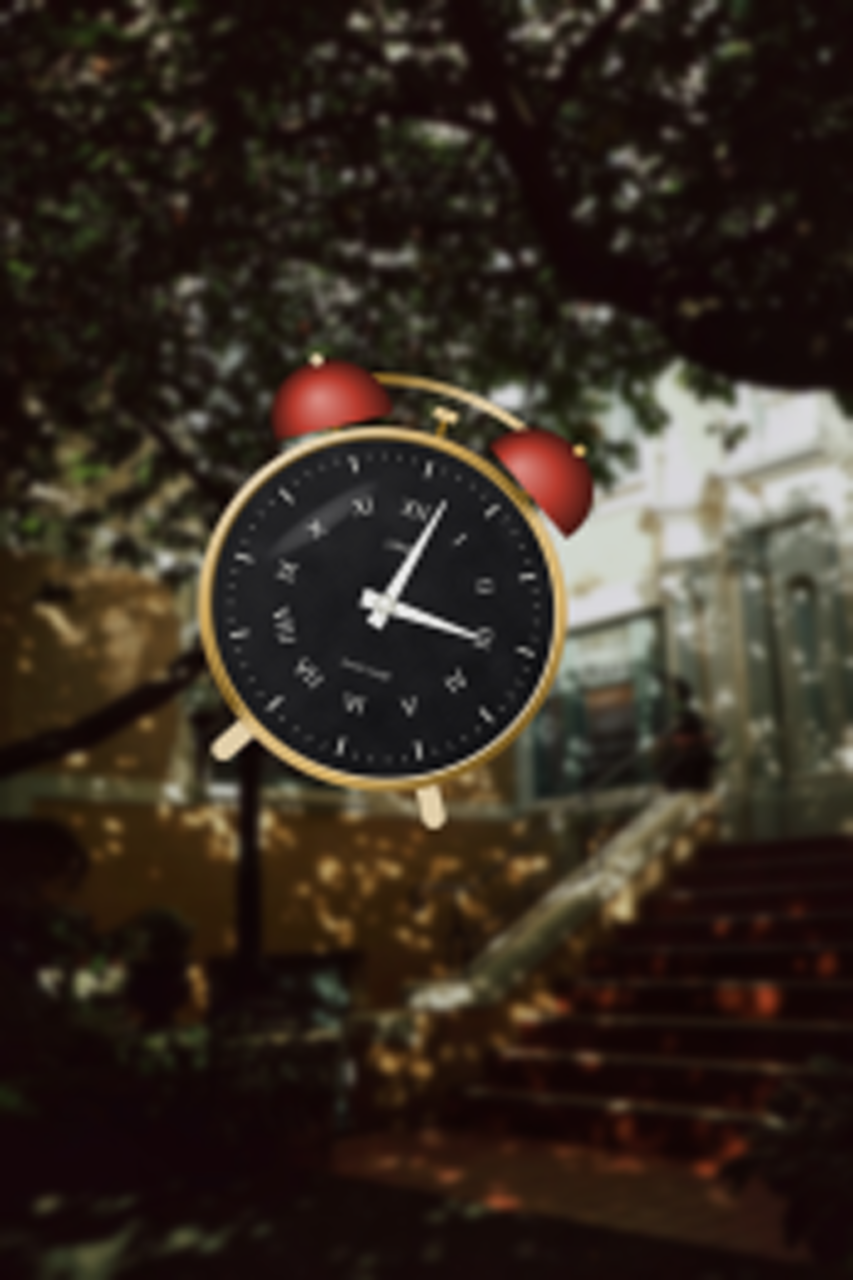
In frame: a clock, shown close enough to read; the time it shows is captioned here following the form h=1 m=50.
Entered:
h=3 m=2
